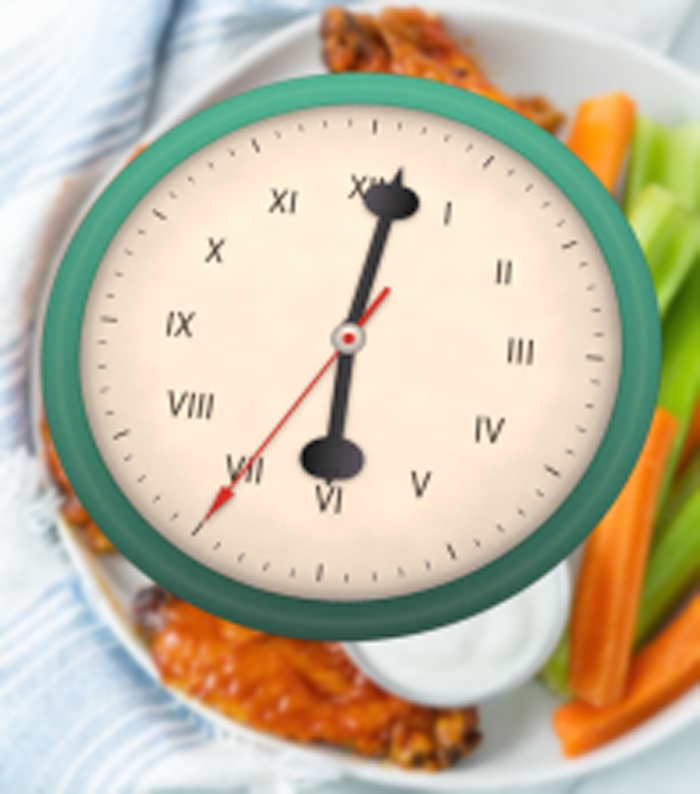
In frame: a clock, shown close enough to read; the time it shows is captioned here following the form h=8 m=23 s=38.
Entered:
h=6 m=1 s=35
